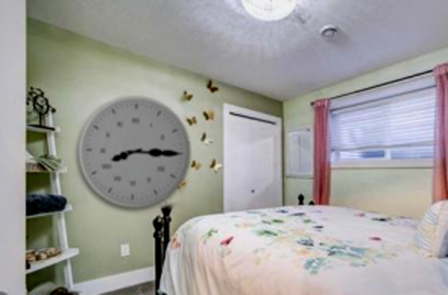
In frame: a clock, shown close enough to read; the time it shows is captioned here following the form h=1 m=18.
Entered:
h=8 m=15
